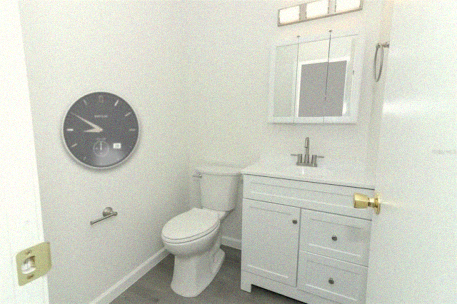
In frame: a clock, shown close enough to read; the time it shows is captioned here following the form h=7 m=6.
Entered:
h=8 m=50
